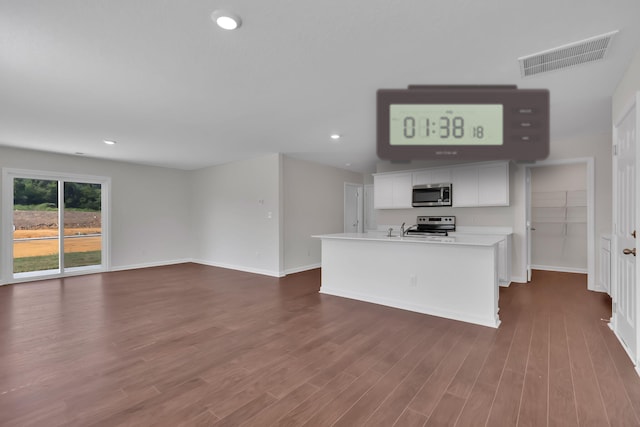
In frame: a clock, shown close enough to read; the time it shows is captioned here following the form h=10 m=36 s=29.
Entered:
h=1 m=38 s=18
